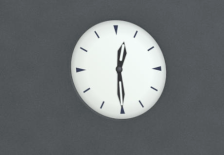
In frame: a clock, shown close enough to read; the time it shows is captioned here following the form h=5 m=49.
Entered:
h=12 m=30
